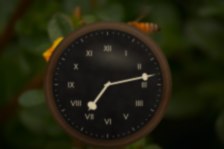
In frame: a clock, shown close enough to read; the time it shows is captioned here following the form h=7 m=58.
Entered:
h=7 m=13
